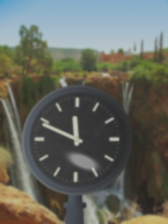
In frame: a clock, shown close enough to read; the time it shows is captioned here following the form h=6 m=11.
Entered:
h=11 m=49
